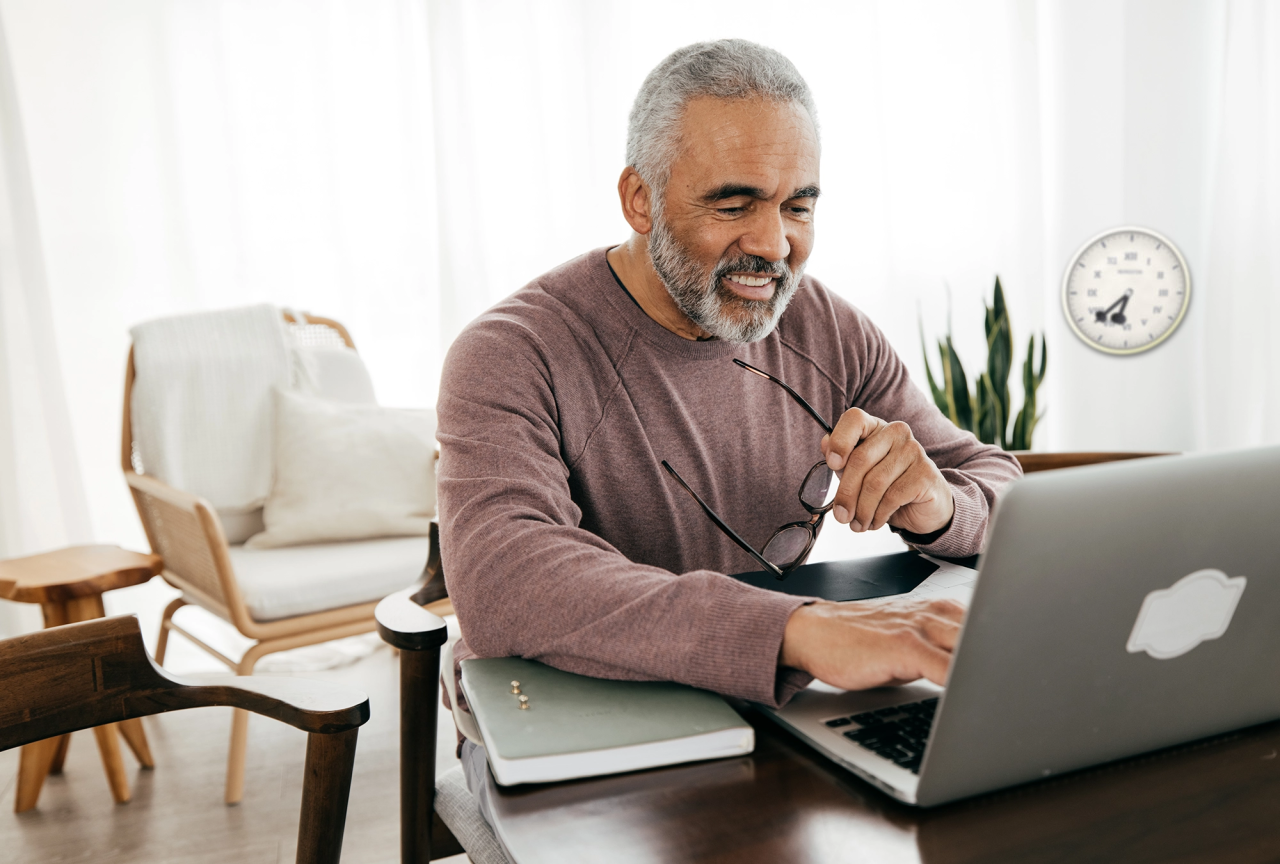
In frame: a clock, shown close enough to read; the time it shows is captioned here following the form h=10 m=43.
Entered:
h=6 m=38
